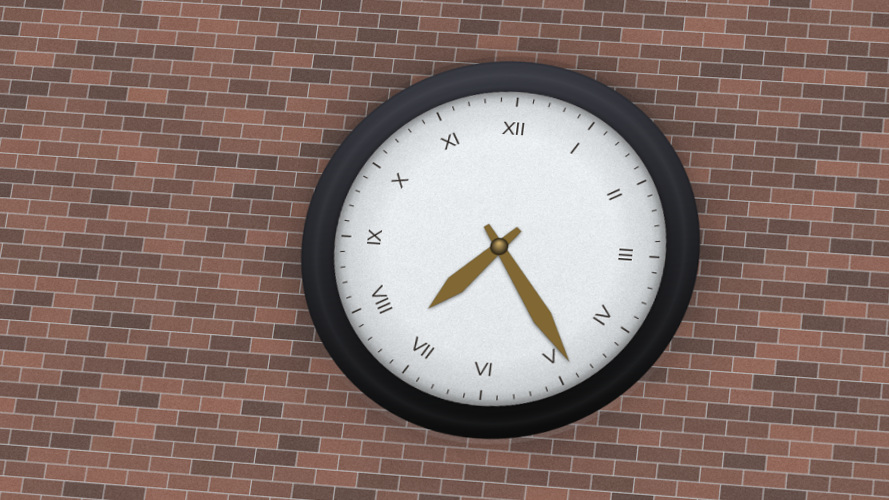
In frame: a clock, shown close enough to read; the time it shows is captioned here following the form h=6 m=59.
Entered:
h=7 m=24
